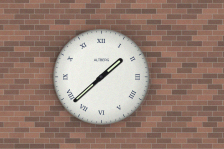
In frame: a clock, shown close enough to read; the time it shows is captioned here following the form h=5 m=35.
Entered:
h=1 m=38
